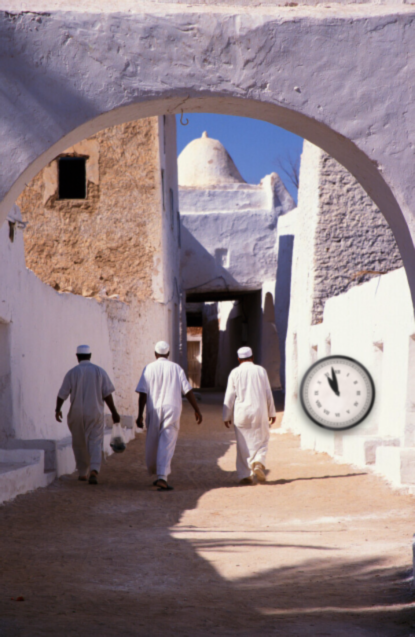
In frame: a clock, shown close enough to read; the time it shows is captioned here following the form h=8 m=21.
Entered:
h=10 m=58
